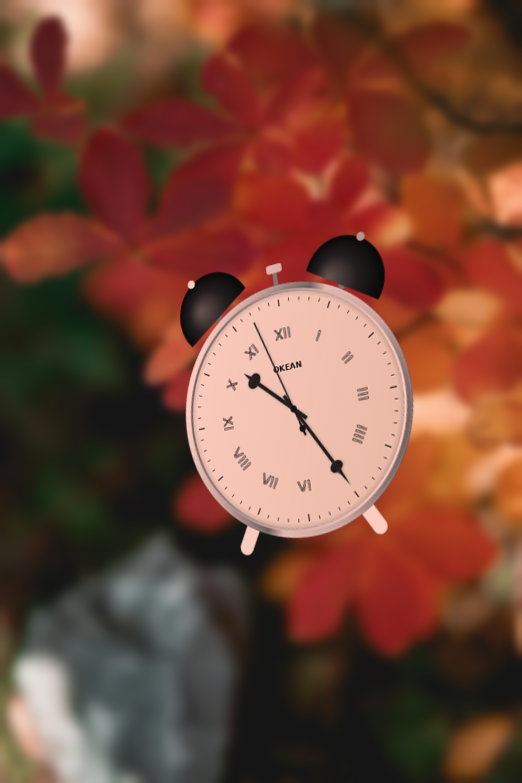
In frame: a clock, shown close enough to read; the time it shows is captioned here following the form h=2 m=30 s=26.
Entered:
h=10 m=24 s=57
